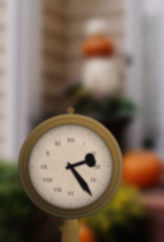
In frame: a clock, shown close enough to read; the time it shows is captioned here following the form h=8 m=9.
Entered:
h=2 m=24
